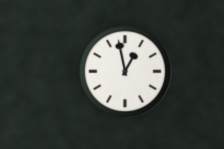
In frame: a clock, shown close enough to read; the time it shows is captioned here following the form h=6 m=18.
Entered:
h=12 m=58
